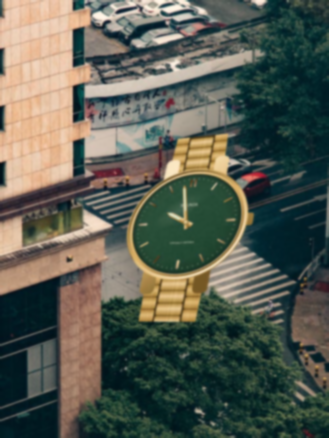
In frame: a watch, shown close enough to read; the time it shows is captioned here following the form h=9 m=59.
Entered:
h=9 m=58
